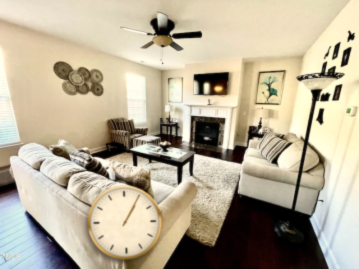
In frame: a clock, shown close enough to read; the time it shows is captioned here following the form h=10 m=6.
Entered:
h=1 m=5
